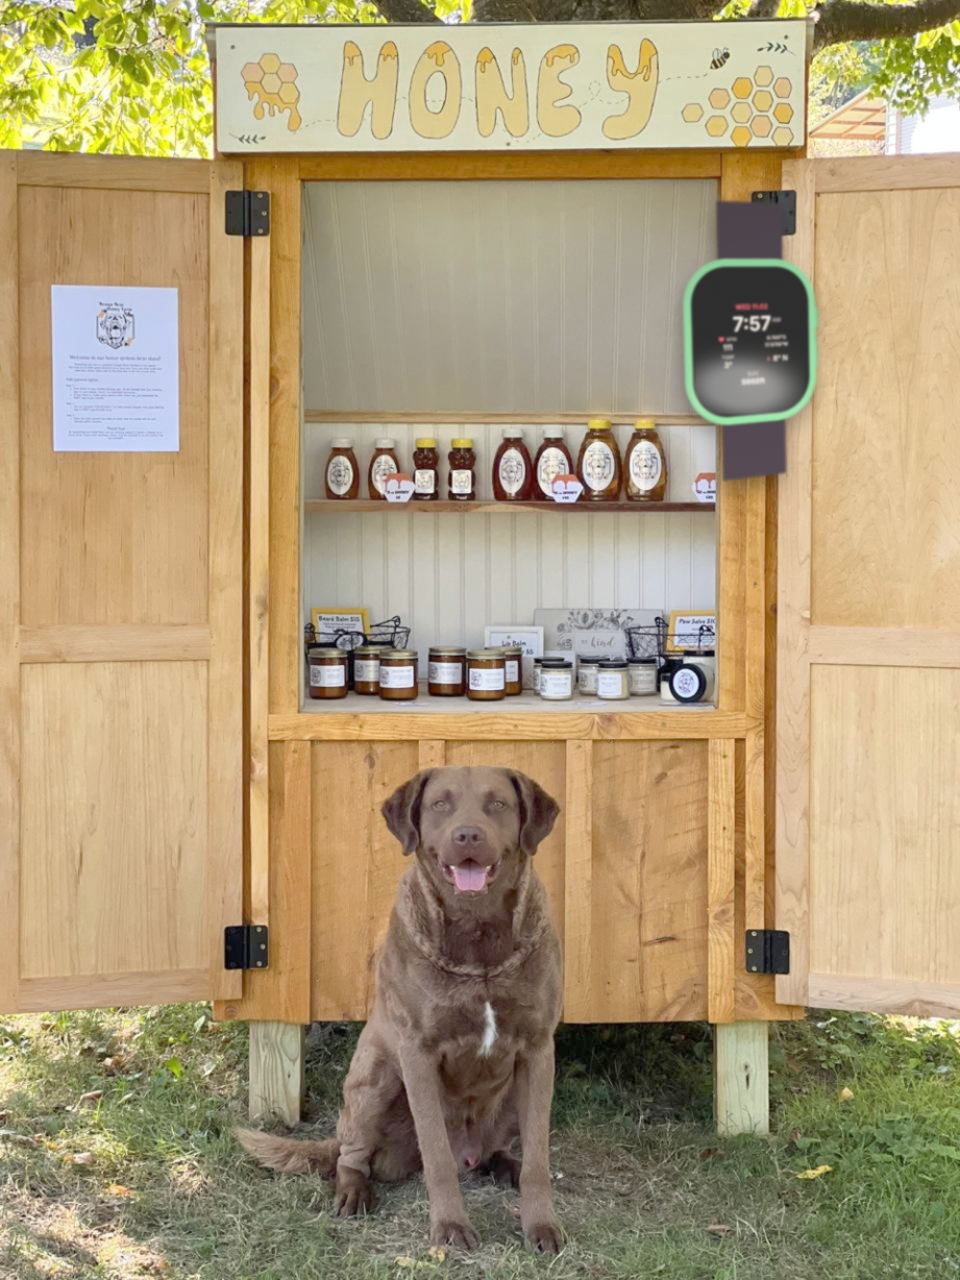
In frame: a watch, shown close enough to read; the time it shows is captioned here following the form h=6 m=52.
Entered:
h=7 m=57
